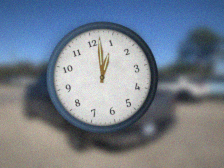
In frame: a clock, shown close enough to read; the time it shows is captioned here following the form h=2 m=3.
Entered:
h=1 m=2
